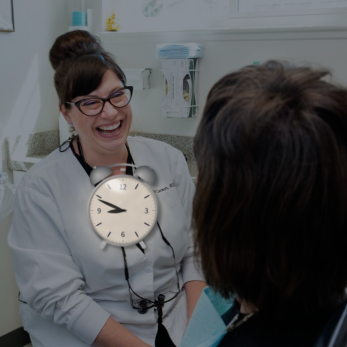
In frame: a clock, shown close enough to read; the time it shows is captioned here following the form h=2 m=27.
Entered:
h=8 m=49
